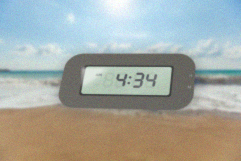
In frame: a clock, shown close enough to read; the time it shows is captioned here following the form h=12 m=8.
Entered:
h=4 m=34
